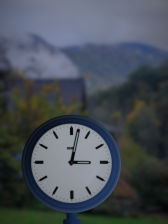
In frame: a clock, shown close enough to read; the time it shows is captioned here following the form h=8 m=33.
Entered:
h=3 m=2
